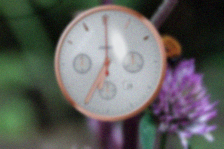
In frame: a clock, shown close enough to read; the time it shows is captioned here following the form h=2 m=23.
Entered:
h=6 m=35
